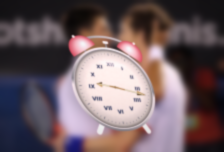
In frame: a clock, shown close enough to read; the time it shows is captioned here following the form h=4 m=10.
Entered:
h=9 m=17
